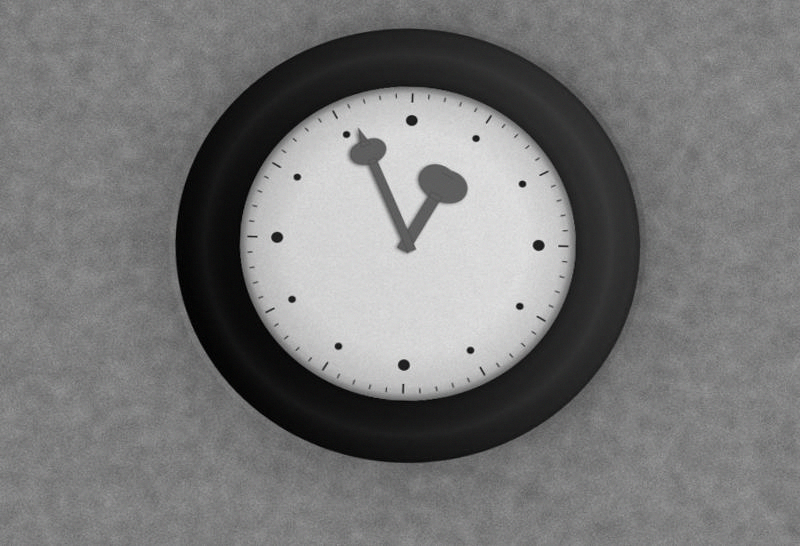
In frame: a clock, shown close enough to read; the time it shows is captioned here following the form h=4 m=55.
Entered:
h=12 m=56
